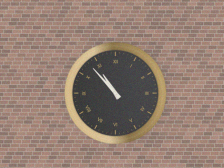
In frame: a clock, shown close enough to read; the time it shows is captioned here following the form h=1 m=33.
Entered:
h=10 m=53
